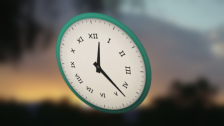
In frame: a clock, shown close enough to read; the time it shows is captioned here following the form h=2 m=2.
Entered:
h=12 m=23
